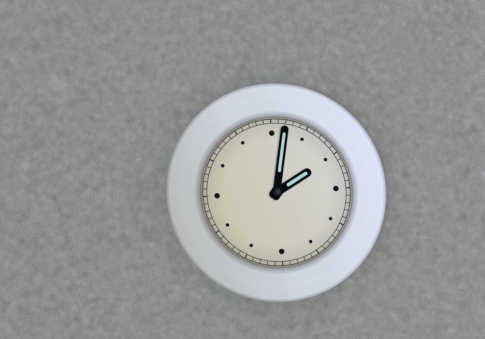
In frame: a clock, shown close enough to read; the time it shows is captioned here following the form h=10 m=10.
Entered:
h=2 m=2
